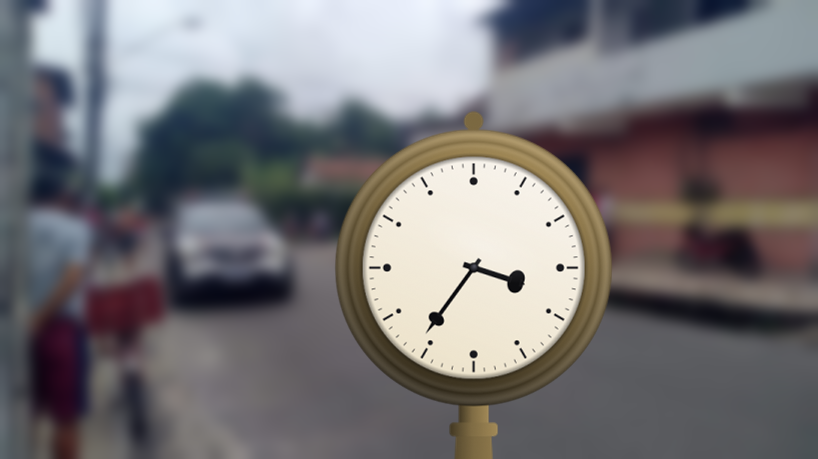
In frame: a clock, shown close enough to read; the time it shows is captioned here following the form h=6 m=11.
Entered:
h=3 m=36
